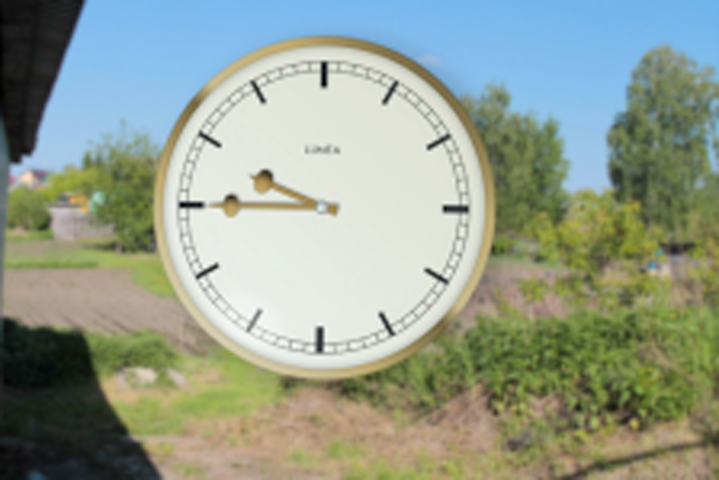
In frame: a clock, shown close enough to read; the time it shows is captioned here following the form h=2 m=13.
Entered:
h=9 m=45
